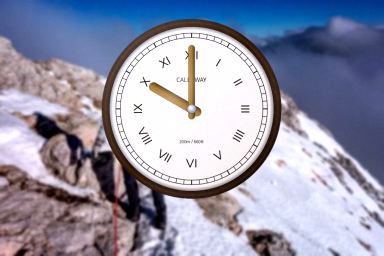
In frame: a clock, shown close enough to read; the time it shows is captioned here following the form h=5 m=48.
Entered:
h=10 m=0
